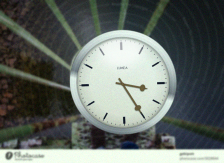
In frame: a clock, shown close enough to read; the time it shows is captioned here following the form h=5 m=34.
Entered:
h=3 m=25
